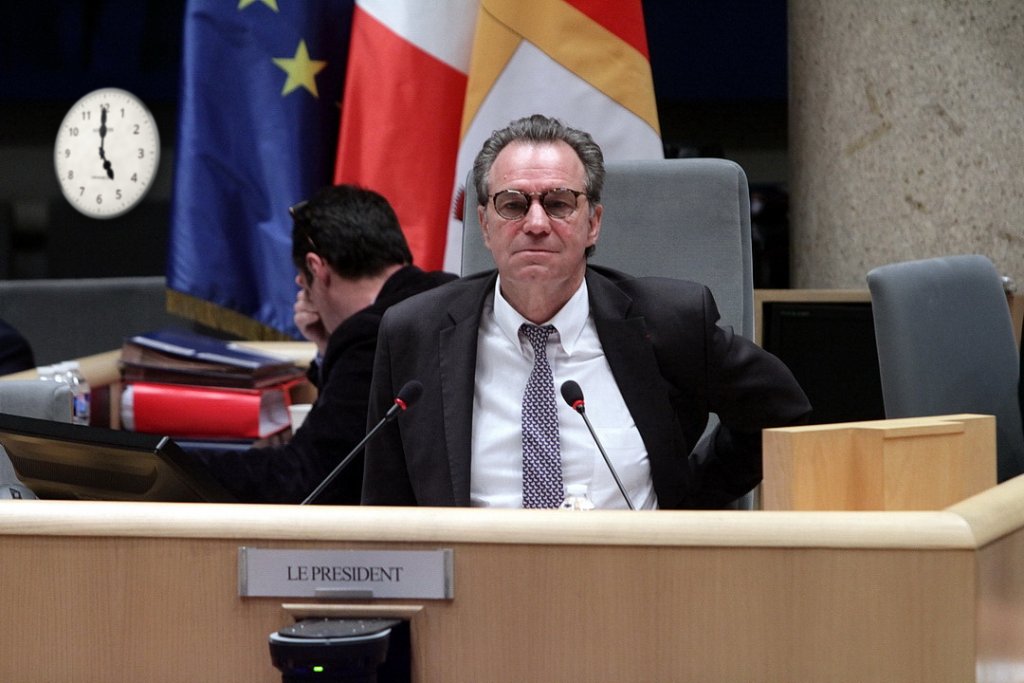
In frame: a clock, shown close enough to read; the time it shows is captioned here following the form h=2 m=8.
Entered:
h=5 m=0
